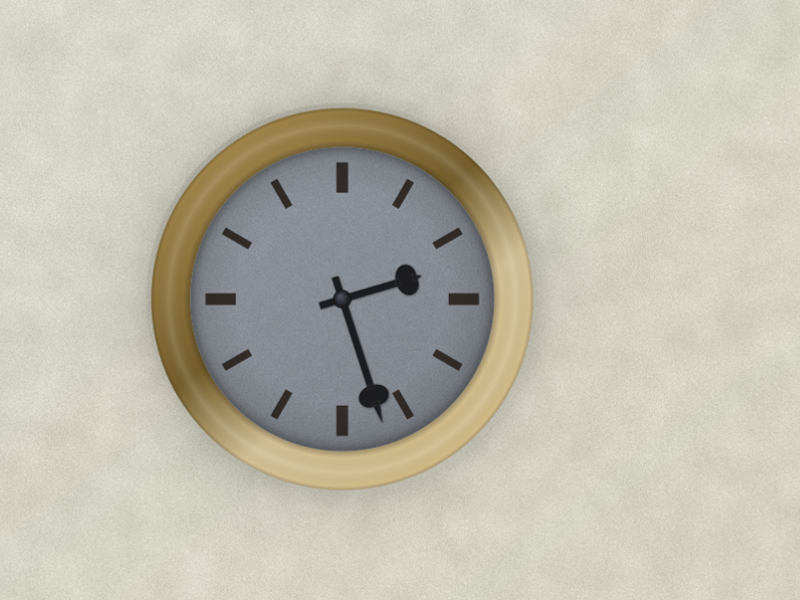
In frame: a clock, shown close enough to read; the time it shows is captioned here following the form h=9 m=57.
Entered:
h=2 m=27
